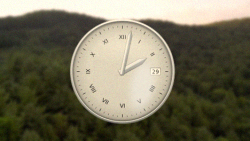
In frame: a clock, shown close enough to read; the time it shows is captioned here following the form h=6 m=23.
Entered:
h=2 m=2
